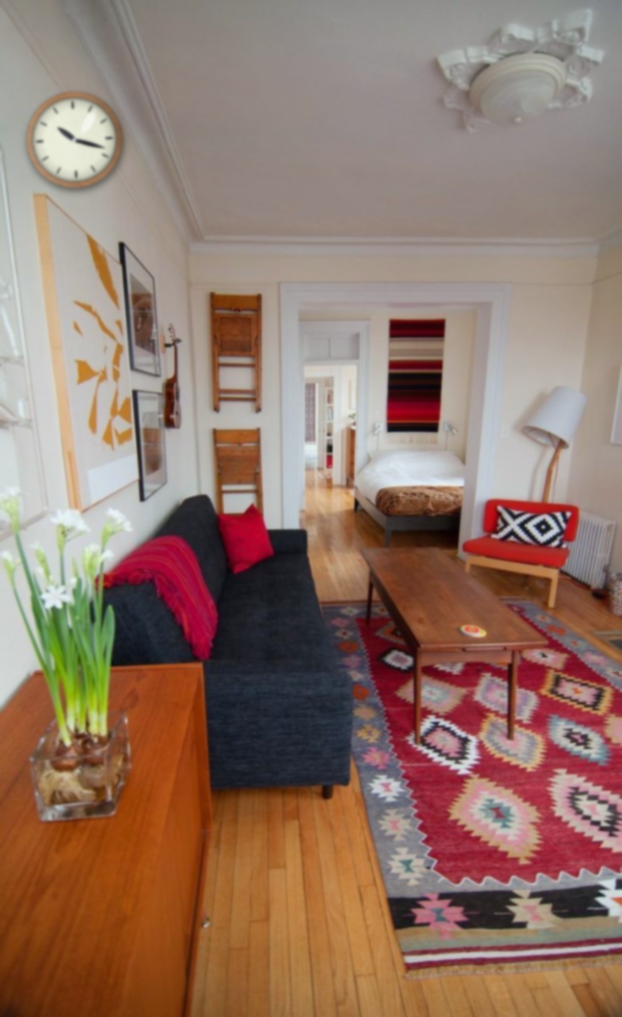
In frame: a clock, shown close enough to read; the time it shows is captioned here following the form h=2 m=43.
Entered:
h=10 m=18
